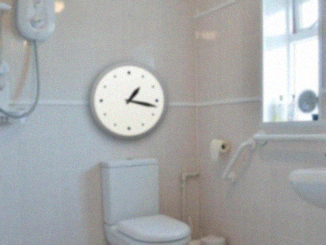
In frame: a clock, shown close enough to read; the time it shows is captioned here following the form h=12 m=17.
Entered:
h=1 m=17
